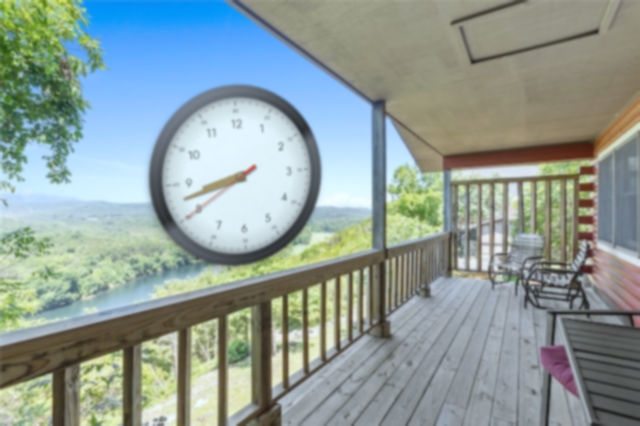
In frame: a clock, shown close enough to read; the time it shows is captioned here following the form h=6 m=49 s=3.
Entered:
h=8 m=42 s=40
